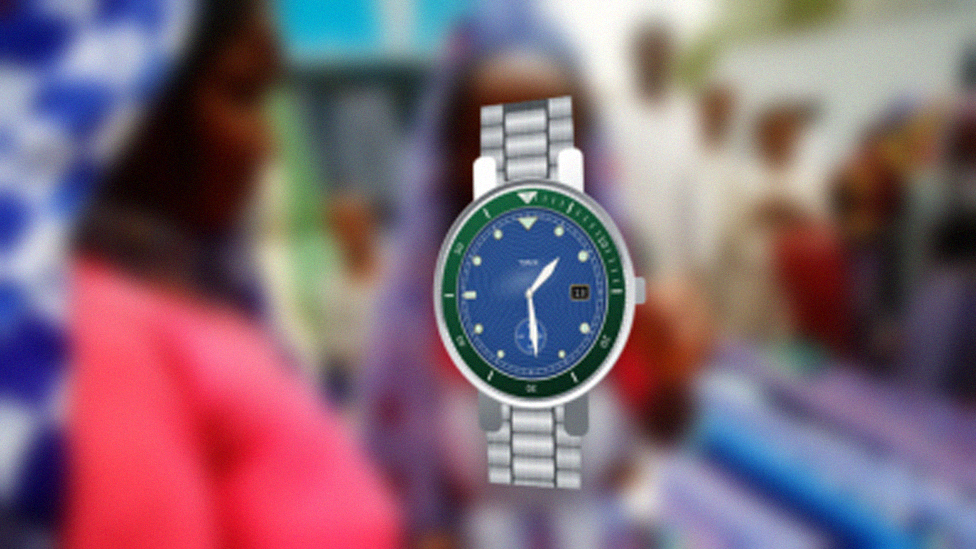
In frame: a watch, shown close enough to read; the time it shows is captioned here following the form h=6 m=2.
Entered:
h=1 m=29
